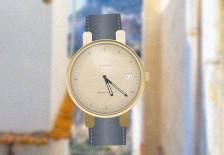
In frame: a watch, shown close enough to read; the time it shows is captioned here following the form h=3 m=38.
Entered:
h=5 m=22
